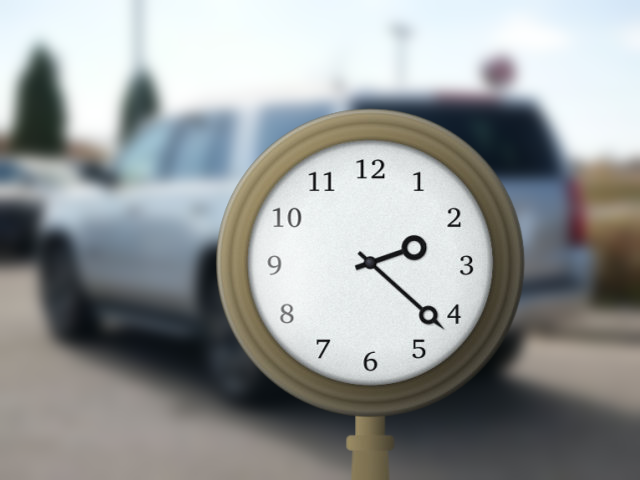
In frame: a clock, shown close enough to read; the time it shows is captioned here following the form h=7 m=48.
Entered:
h=2 m=22
